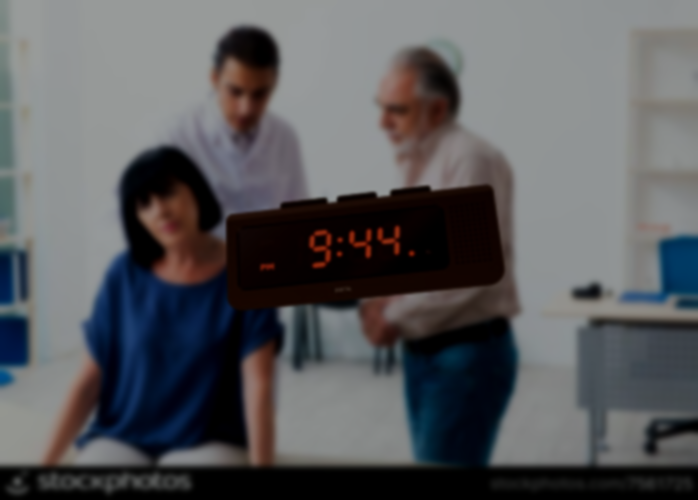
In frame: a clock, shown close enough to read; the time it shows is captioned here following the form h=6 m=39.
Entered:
h=9 m=44
